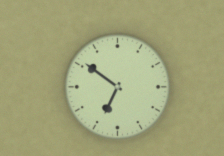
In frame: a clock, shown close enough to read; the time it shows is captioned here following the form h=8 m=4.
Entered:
h=6 m=51
